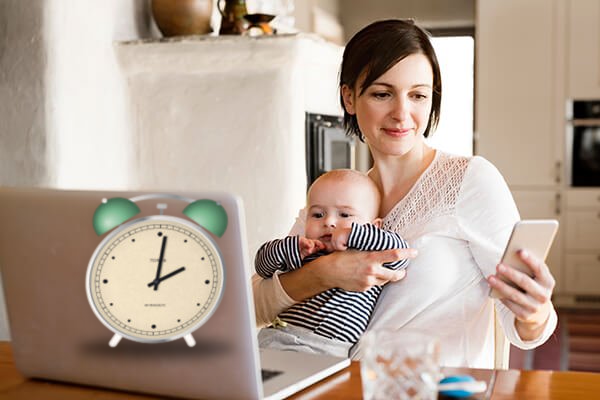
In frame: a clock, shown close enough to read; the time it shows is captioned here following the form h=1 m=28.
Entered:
h=2 m=1
